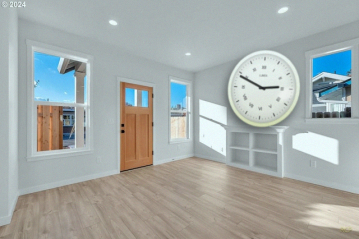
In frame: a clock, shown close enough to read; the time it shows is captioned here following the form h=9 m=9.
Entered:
h=2 m=49
